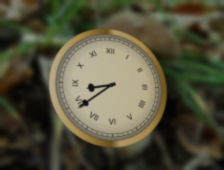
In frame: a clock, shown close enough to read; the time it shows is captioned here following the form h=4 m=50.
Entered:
h=8 m=39
